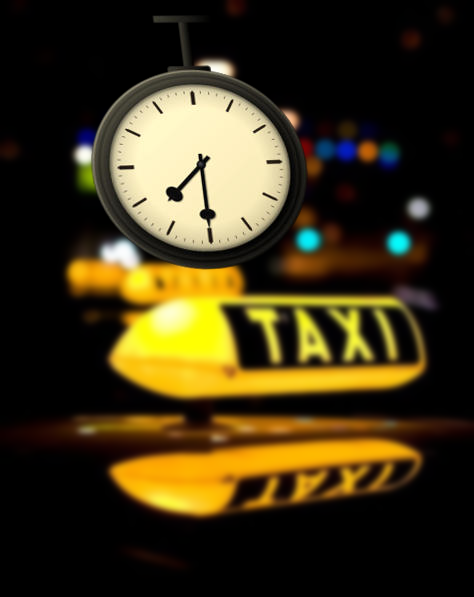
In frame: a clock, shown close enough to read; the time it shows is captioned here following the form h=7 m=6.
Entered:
h=7 m=30
